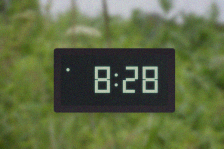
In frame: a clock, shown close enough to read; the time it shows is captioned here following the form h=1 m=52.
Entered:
h=8 m=28
